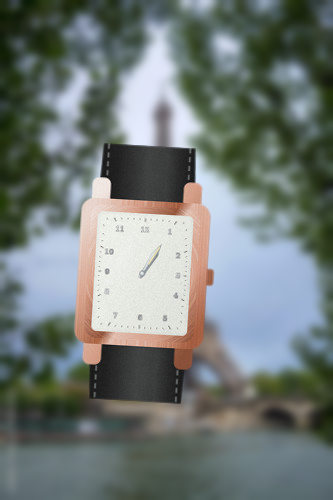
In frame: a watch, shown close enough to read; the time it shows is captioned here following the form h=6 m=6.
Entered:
h=1 m=5
